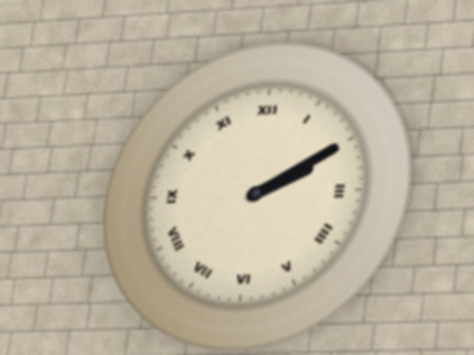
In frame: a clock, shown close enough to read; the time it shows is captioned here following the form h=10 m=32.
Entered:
h=2 m=10
